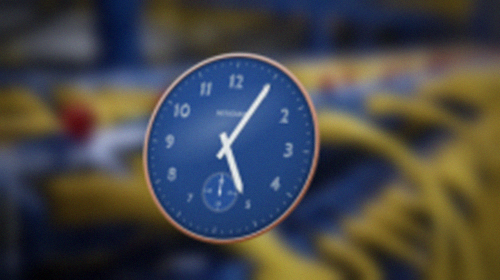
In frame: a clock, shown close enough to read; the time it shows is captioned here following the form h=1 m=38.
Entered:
h=5 m=5
